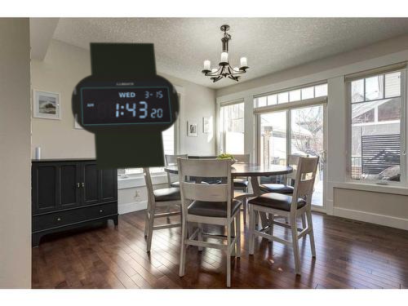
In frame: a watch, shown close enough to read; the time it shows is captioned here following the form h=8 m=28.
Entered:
h=1 m=43
